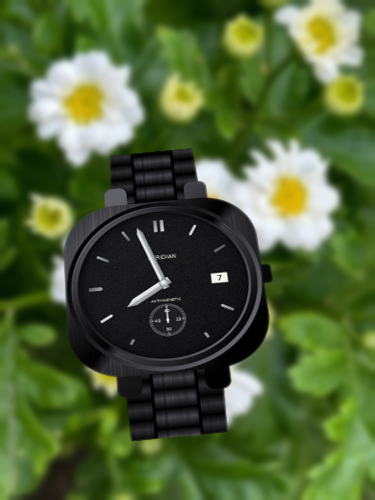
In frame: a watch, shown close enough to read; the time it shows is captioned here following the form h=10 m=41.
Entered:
h=7 m=57
